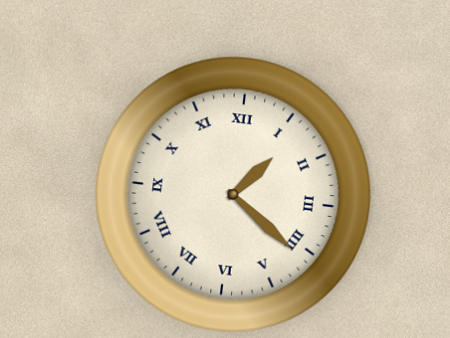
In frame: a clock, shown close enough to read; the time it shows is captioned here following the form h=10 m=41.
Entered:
h=1 m=21
